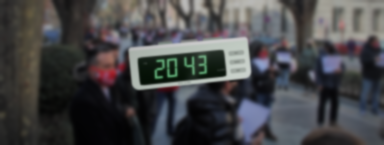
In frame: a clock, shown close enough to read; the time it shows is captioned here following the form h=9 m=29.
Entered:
h=20 m=43
